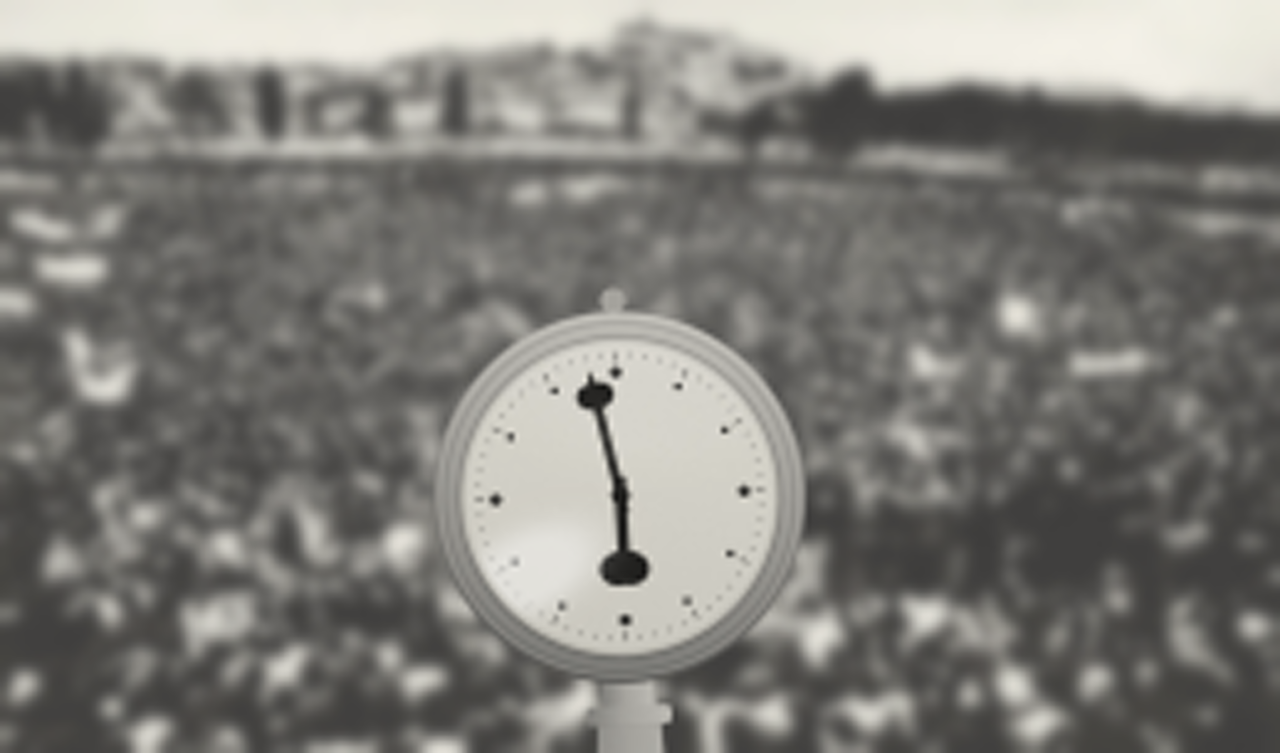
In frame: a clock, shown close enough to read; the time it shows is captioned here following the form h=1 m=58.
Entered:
h=5 m=58
